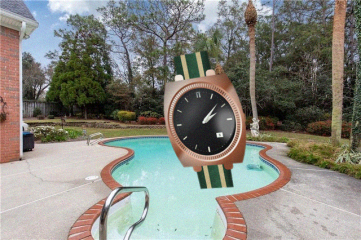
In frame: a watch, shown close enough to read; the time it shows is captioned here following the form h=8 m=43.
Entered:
h=2 m=8
